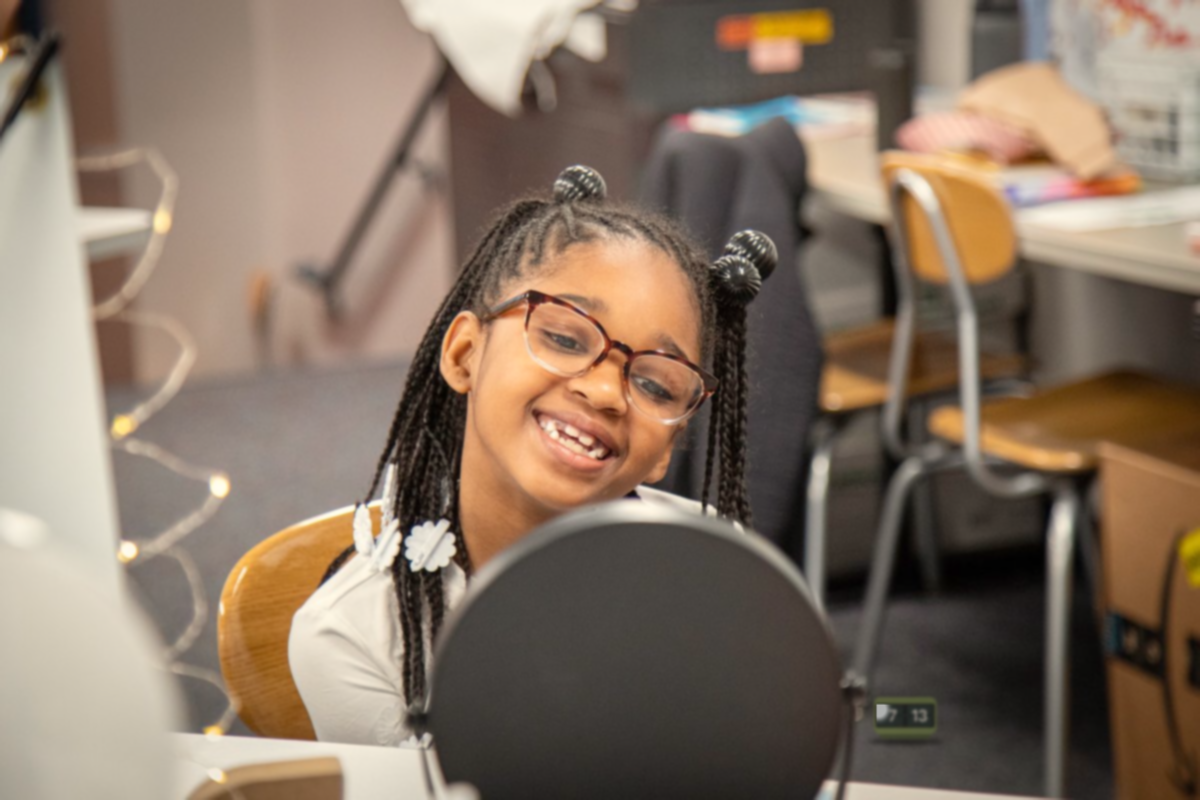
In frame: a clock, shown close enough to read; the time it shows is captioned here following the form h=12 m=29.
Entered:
h=7 m=13
